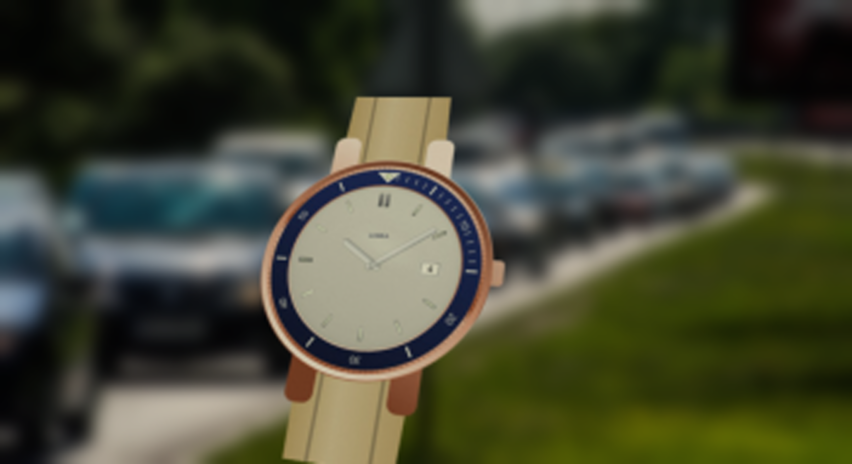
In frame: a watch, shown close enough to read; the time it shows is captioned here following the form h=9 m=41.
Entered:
h=10 m=9
